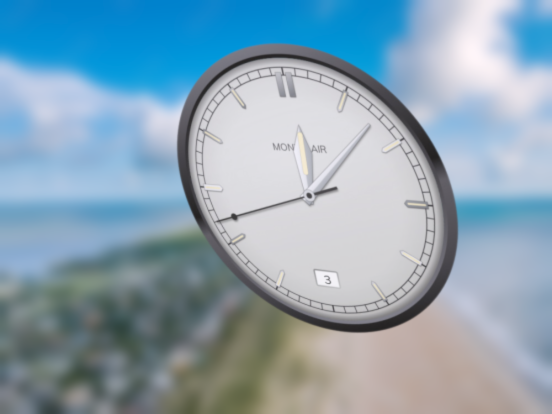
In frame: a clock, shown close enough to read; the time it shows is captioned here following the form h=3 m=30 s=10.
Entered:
h=12 m=7 s=42
